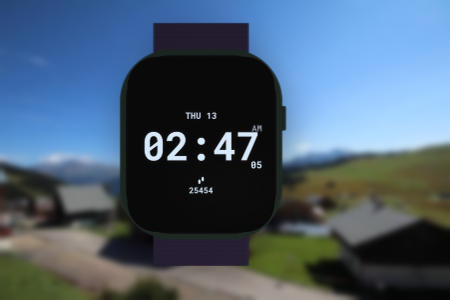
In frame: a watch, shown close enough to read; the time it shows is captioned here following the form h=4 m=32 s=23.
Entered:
h=2 m=47 s=5
